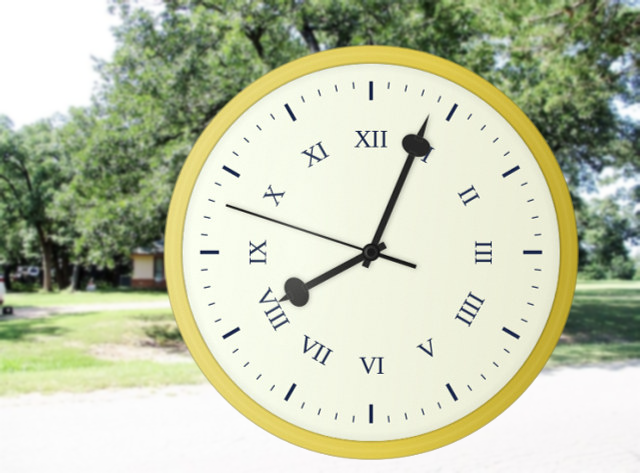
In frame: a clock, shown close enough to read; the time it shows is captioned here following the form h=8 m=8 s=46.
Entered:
h=8 m=3 s=48
